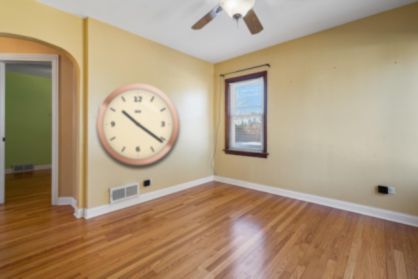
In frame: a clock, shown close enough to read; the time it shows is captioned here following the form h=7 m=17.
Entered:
h=10 m=21
